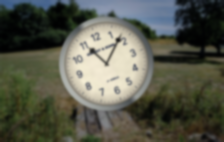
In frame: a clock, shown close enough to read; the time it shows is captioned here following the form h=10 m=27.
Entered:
h=11 m=8
